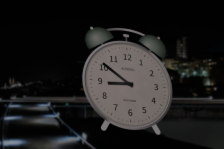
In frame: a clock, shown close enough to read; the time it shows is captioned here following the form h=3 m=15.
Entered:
h=8 m=51
